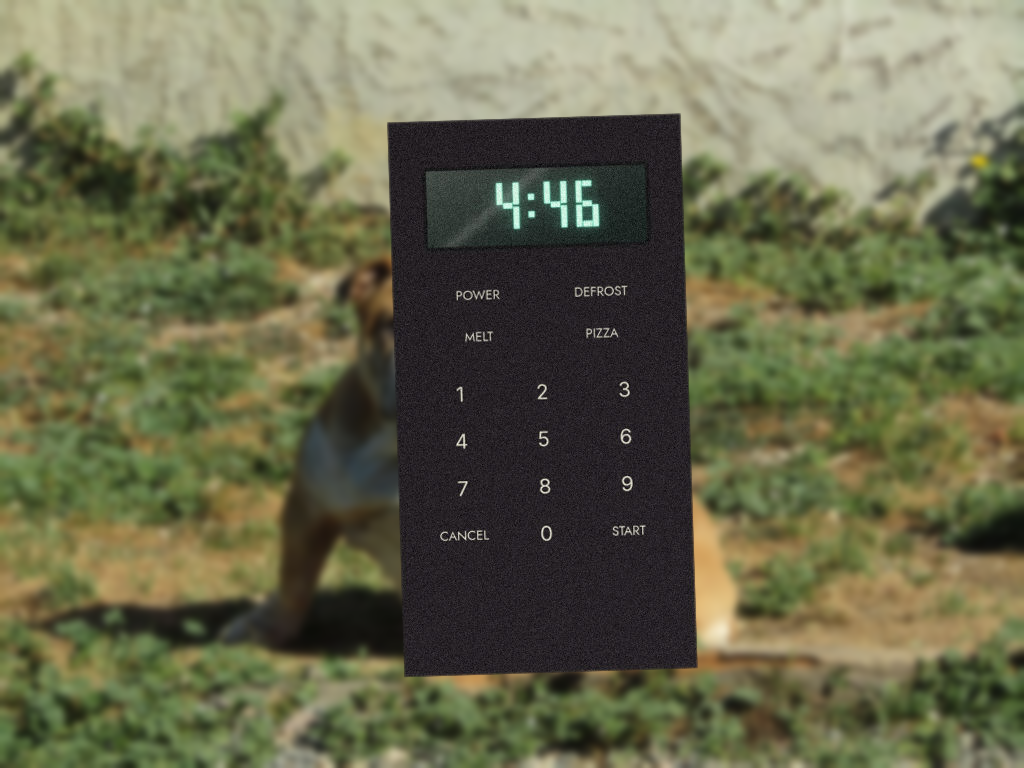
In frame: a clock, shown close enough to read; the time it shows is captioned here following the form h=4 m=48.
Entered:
h=4 m=46
